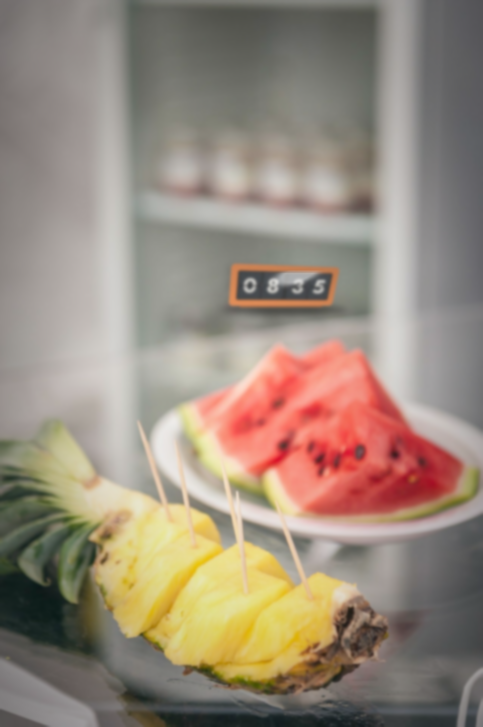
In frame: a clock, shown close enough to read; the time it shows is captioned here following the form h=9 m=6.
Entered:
h=8 m=35
